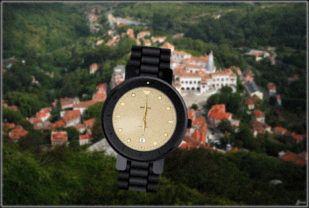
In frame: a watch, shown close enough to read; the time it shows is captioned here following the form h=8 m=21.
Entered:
h=6 m=0
